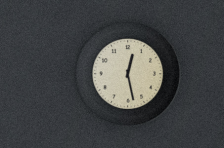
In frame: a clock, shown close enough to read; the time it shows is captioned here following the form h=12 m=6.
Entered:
h=12 m=28
